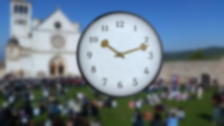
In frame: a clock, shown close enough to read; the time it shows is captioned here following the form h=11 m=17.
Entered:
h=10 m=12
